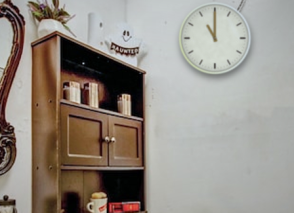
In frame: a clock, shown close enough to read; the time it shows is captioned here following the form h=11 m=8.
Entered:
h=11 m=0
